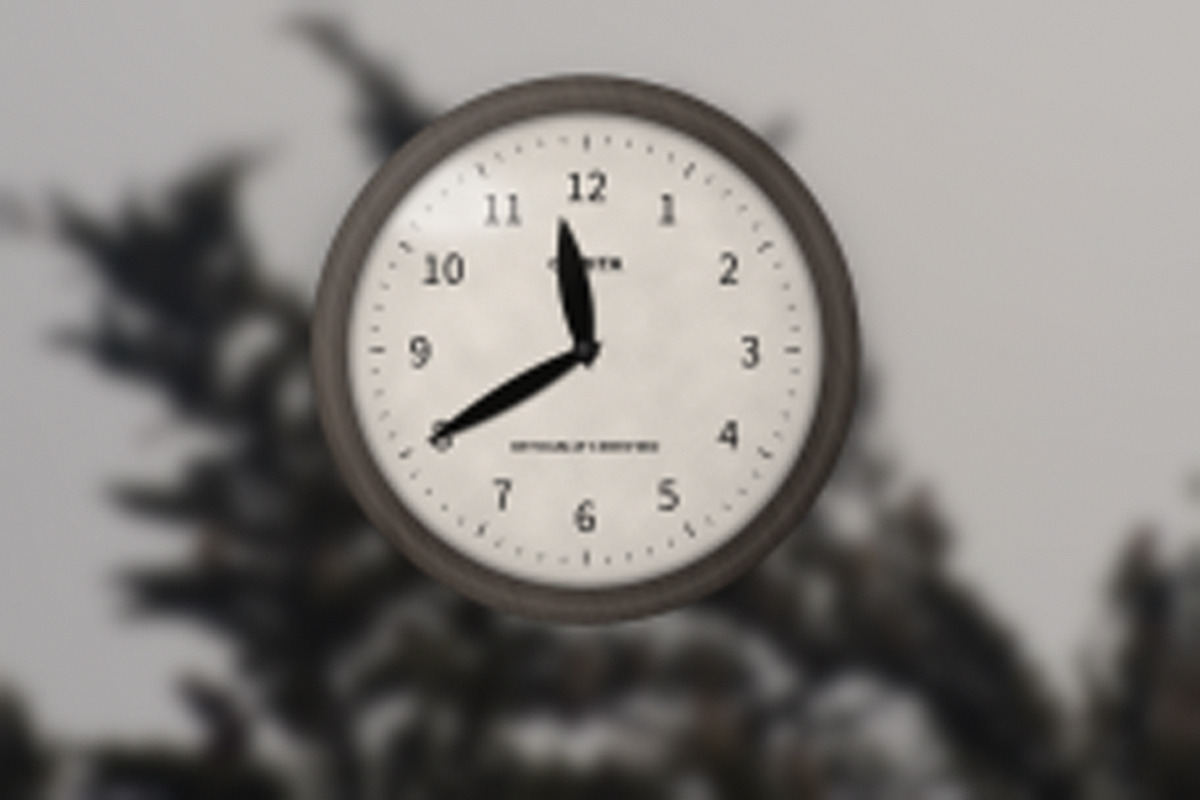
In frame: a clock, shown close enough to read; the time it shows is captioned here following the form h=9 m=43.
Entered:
h=11 m=40
